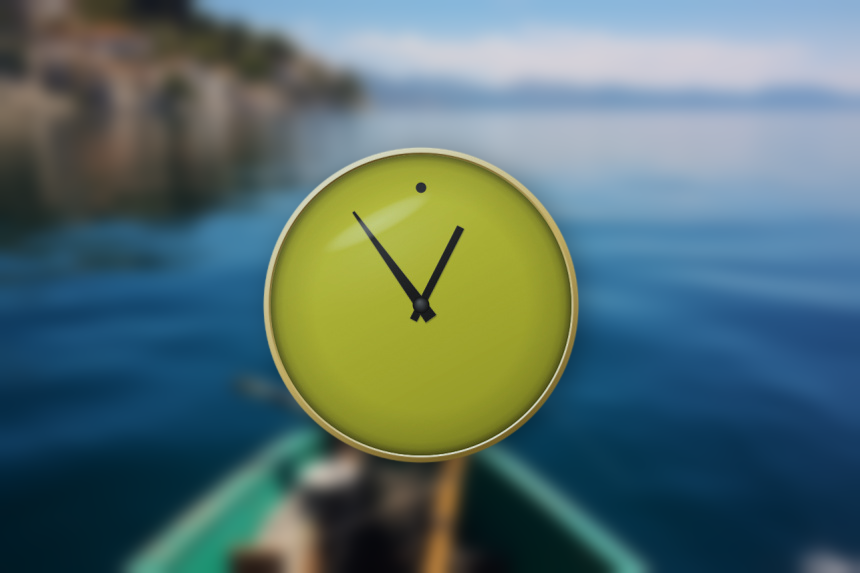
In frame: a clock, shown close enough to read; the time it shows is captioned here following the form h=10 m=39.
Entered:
h=12 m=54
